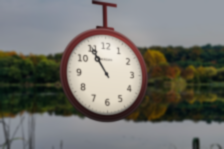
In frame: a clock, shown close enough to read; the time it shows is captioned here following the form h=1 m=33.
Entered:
h=10 m=55
